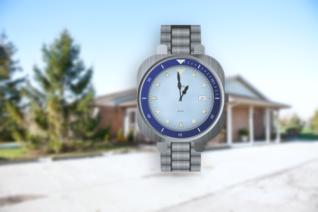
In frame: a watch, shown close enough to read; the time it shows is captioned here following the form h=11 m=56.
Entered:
h=12 m=59
